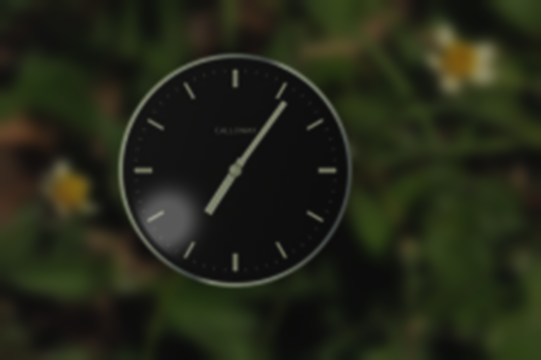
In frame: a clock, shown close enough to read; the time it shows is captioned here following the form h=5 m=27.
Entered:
h=7 m=6
